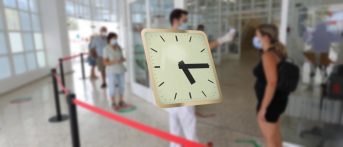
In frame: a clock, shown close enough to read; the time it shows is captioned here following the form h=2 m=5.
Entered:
h=5 m=15
